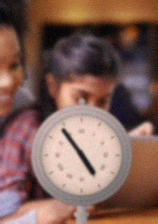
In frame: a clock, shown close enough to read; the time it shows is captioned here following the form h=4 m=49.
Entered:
h=4 m=54
